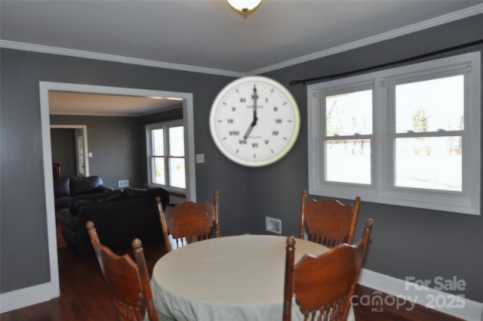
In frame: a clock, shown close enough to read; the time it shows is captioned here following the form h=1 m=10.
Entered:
h=7 m=0
